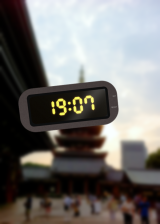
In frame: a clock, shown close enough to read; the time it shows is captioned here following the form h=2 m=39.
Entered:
h=19 m=7
